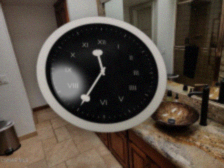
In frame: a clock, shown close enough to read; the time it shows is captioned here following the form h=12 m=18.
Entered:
h=11 m=35
